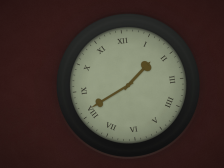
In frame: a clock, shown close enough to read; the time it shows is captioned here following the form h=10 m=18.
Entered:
h=1 m=41
